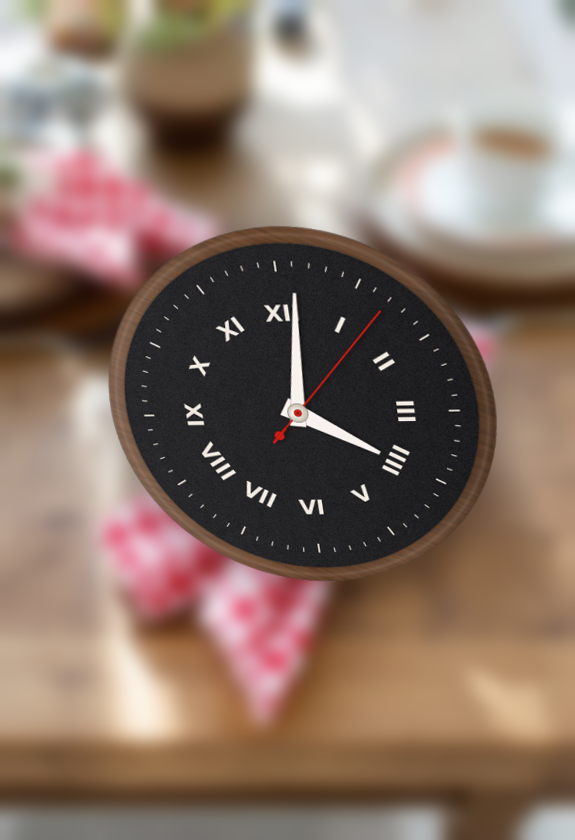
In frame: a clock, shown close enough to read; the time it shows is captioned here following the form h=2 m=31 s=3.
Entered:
h=4 m=1 s=7
